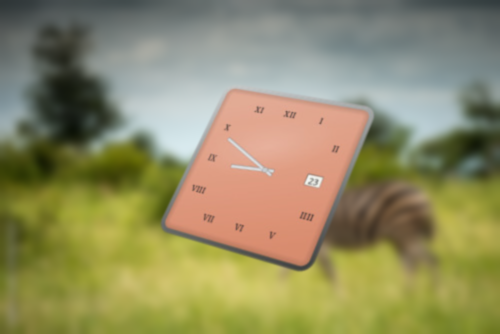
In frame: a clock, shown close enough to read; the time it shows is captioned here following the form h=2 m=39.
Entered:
h=8 m=49
